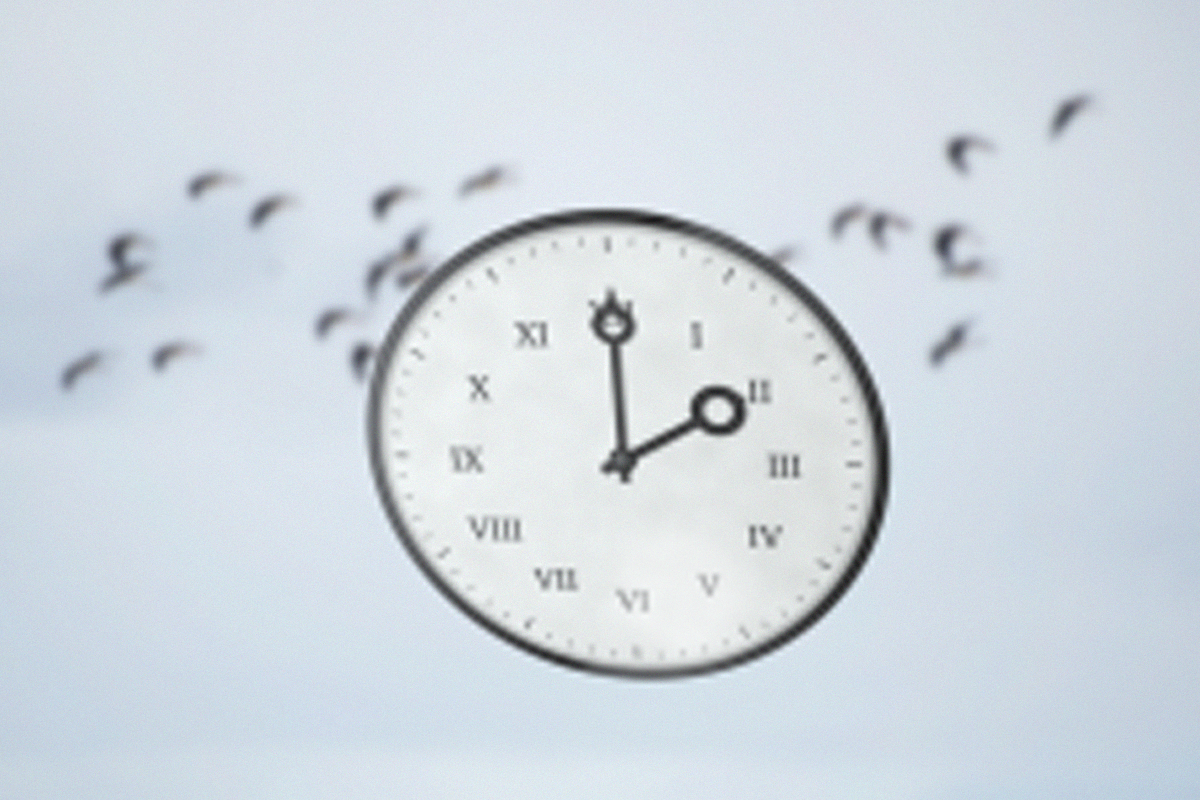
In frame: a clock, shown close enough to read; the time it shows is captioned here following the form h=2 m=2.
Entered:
h=2 m=0
